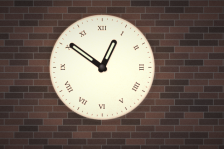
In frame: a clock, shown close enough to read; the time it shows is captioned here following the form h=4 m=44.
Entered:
h=12 m=51
